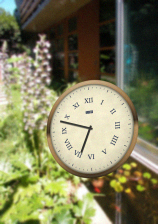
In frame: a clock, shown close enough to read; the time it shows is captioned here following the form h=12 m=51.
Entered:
h=6 m=48
